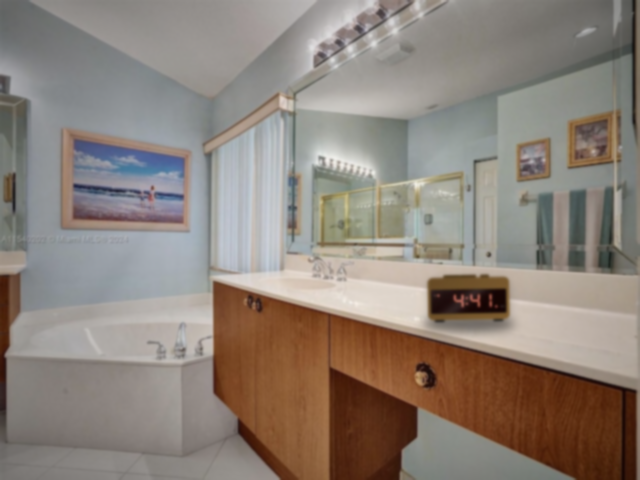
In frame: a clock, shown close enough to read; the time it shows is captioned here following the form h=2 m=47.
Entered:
h=4 m=41
